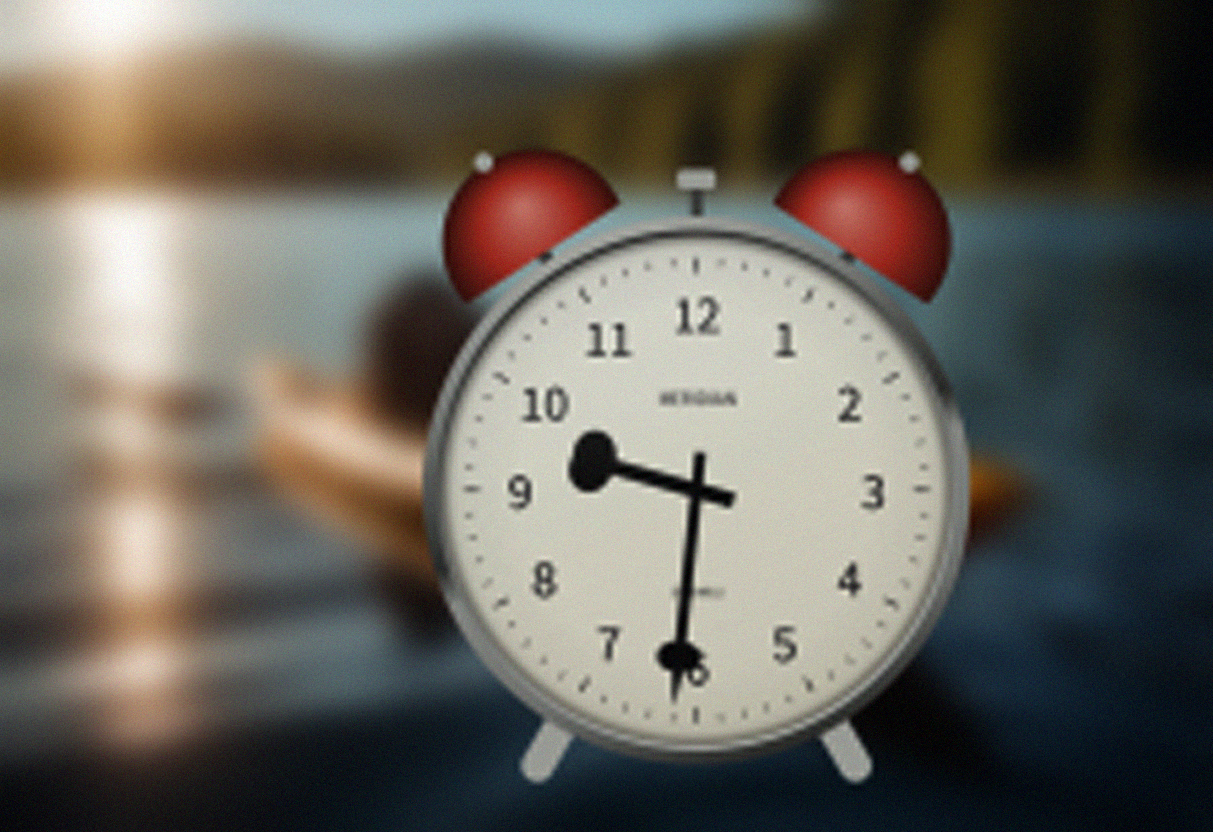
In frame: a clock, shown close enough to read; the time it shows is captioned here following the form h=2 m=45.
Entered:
h=9 m=31
